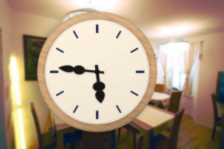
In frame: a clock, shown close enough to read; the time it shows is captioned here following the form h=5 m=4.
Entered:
h=5 m=46
